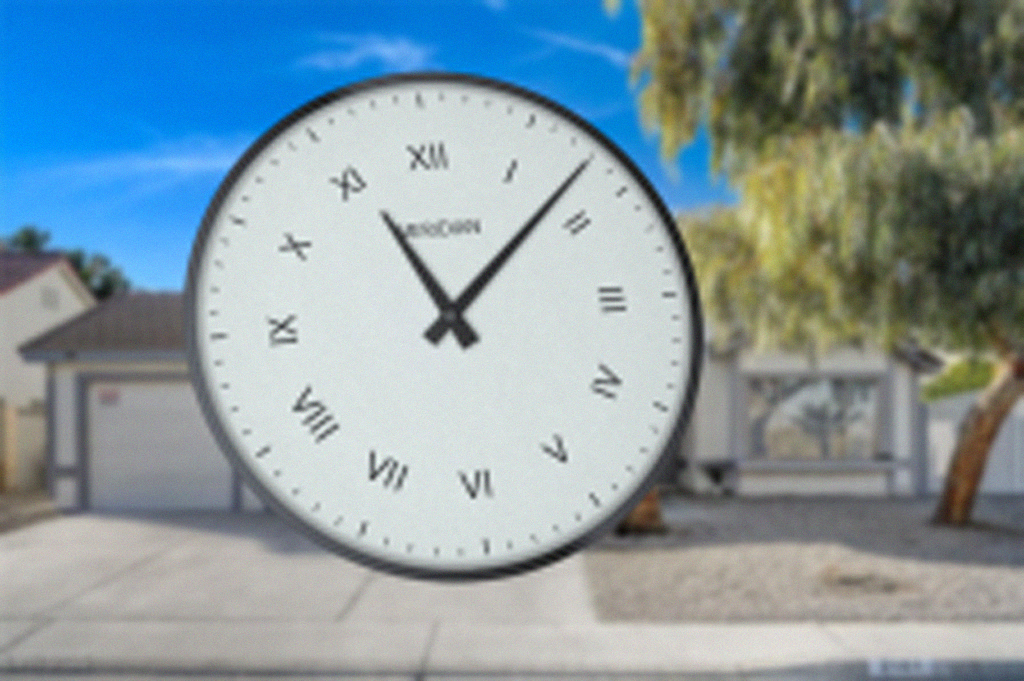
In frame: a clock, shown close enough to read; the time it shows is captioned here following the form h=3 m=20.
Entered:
h=11 m=8
